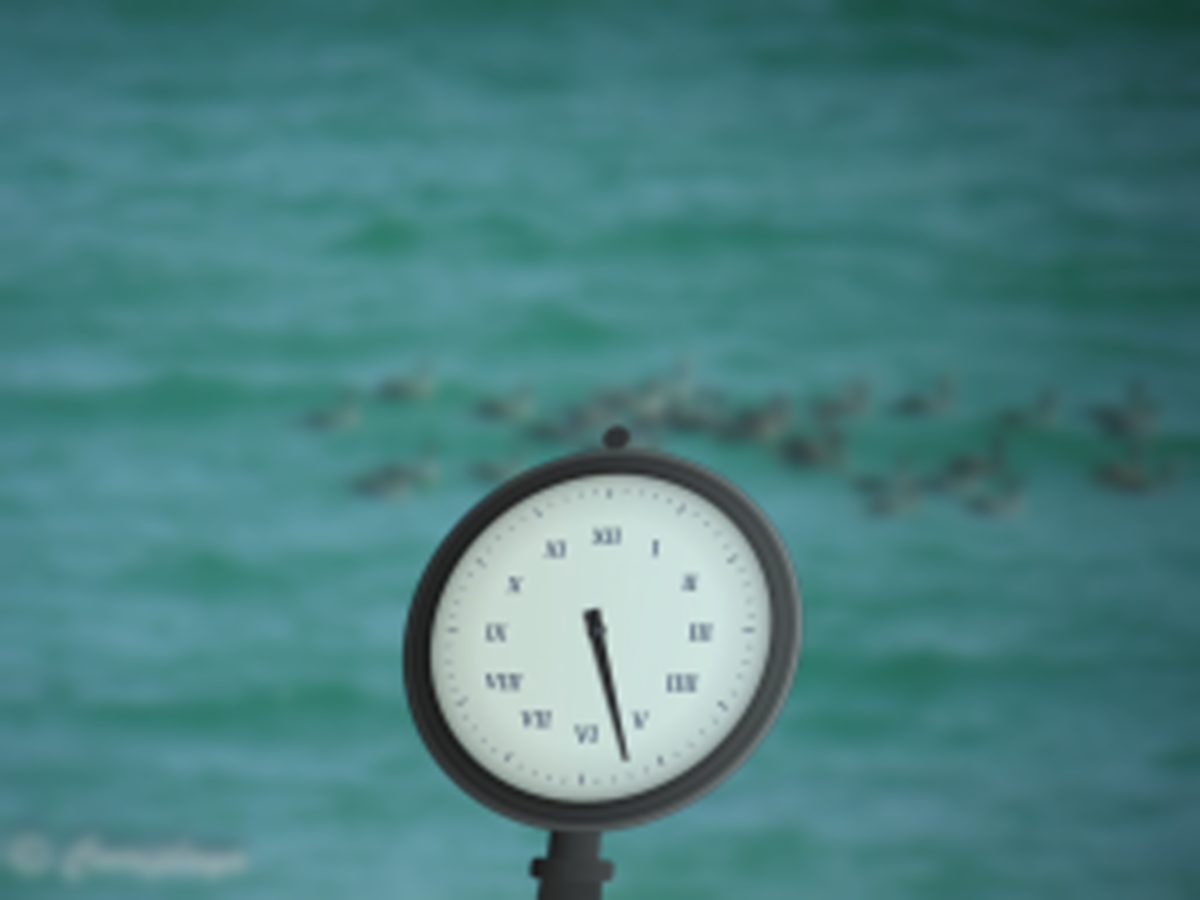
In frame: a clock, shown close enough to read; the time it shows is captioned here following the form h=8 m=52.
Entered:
h=5 m=27
